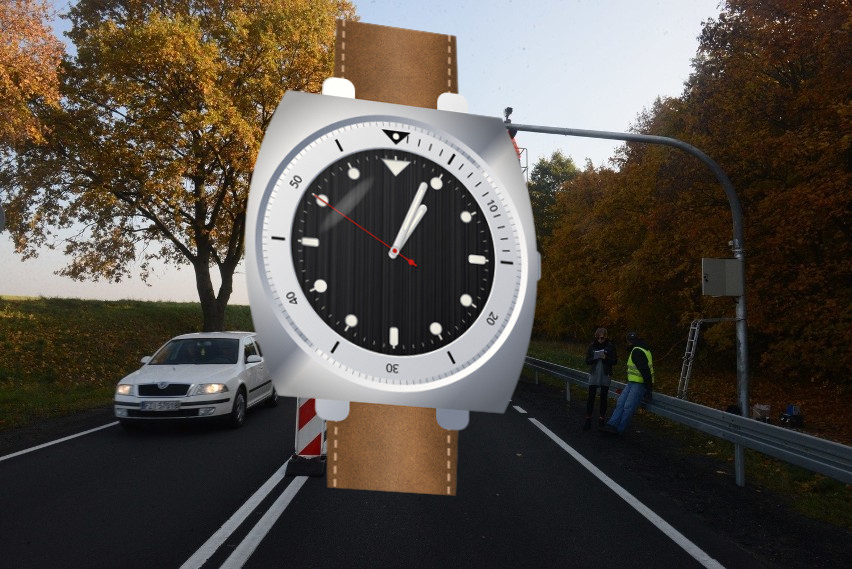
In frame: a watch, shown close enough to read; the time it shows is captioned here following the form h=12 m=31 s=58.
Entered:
h=1 m=3 s=50
